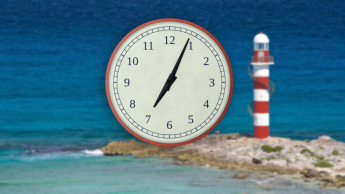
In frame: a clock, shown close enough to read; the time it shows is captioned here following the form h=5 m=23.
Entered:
h=7 m=4
